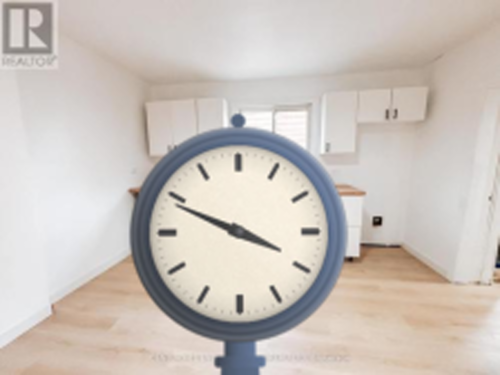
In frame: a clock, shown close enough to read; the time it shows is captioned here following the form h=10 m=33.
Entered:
h=3 m=49
